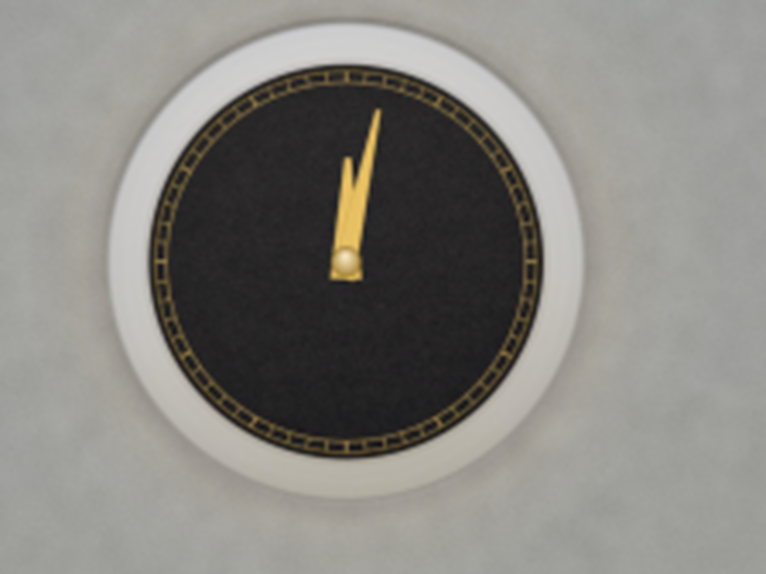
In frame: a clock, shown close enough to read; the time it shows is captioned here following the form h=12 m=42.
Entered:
h=12 m=2
